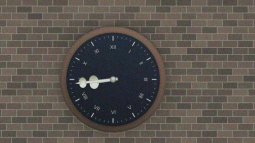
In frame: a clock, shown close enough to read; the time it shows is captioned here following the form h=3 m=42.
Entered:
h=8 m=44
